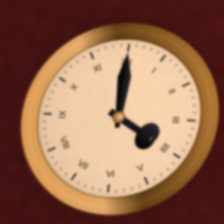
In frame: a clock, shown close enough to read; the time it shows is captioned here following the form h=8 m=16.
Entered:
h=4 m=0
